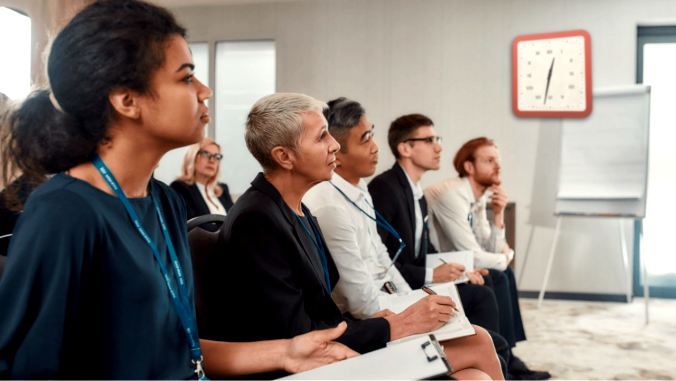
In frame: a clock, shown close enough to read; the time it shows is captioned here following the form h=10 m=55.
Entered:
h=12 m=32
